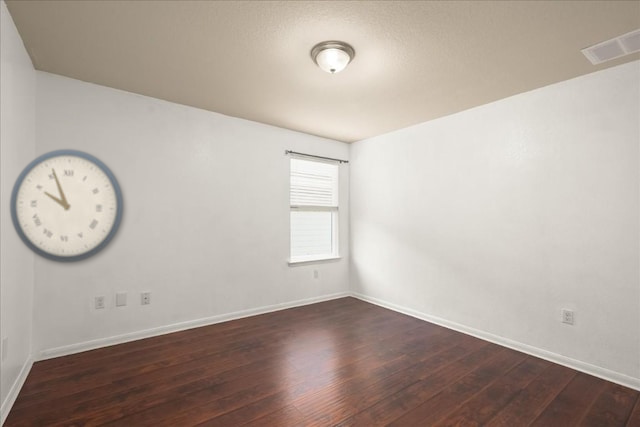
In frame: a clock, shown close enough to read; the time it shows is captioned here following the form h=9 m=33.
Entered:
h=9 m=56
